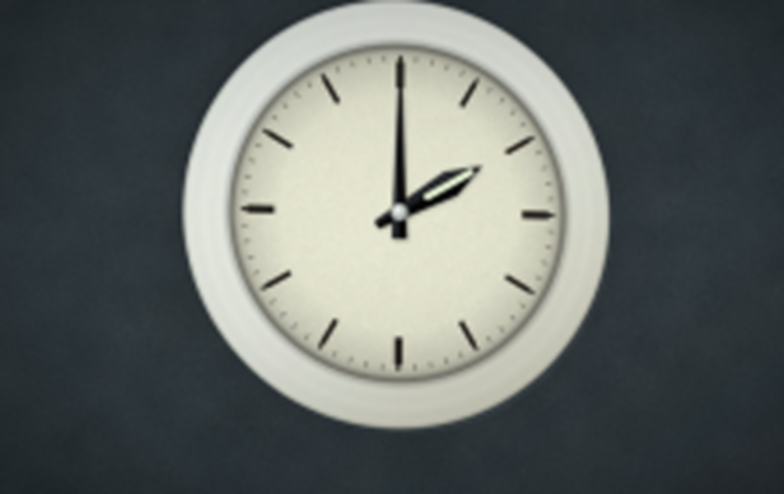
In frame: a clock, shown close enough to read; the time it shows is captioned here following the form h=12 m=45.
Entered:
h=2 m=0
